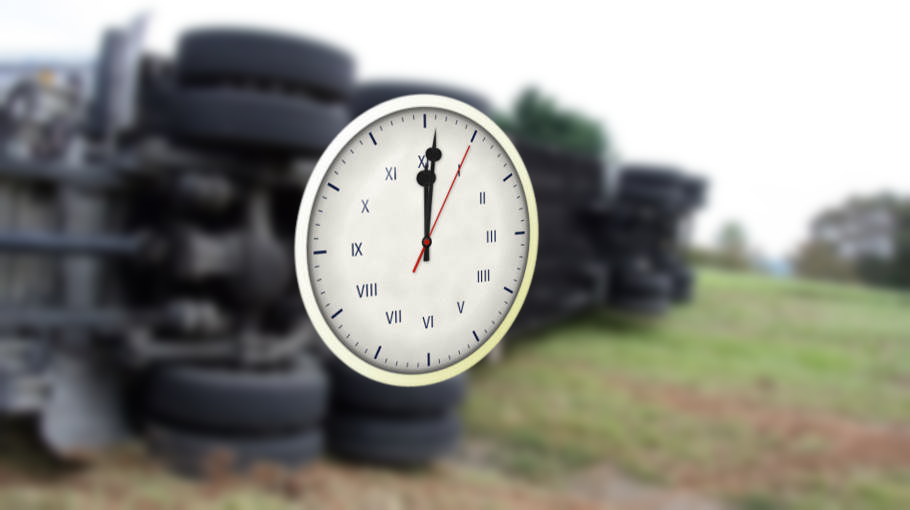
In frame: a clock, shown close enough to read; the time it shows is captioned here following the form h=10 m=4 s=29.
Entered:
h=12 m=1 s=5
